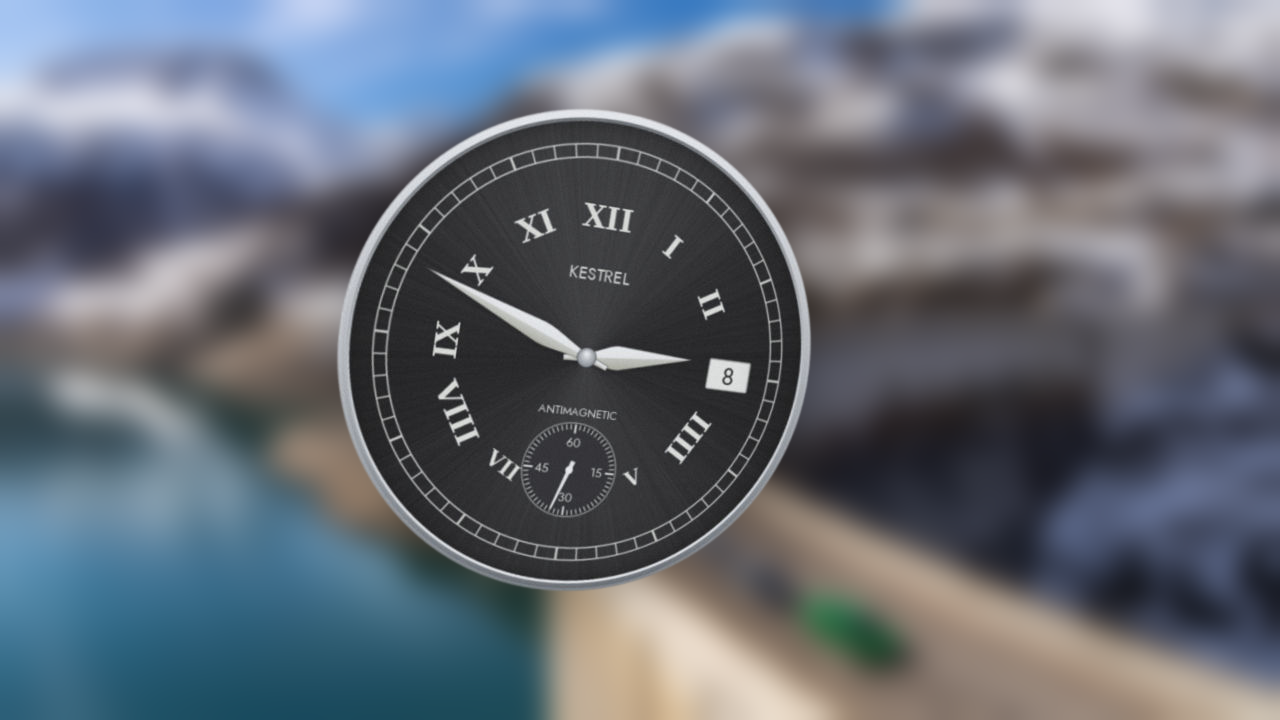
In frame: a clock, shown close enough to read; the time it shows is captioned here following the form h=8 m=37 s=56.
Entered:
h=2 m=48 s=33
